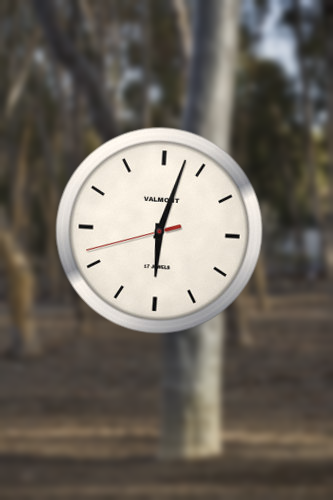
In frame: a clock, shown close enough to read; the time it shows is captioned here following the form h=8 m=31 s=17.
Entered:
h=6 m=2 s=42
